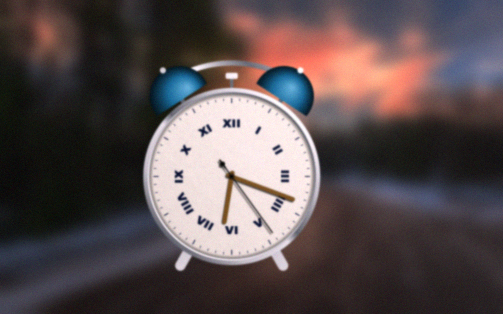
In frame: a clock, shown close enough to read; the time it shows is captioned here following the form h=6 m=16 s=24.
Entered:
h=6 m=18 s=24
